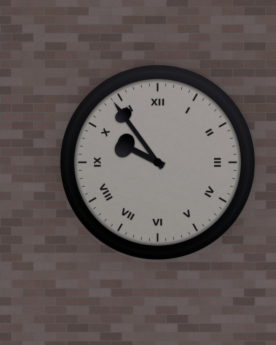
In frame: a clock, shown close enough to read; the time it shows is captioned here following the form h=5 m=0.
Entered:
h=9 m=54
